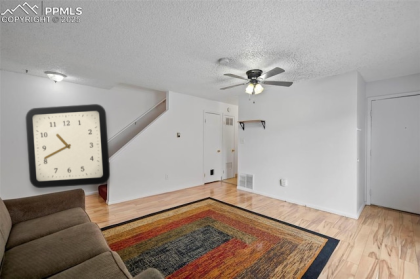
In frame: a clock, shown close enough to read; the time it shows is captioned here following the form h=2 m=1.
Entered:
h=10 m=41
